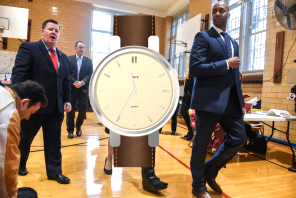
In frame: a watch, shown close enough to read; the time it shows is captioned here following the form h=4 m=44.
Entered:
h=11 m=35
